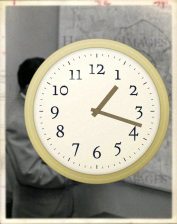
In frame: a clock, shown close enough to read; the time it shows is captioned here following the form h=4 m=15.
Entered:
h=1 m=18
